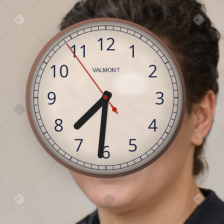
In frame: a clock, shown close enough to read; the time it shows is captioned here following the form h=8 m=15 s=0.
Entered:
h=7 m=30 s=54
